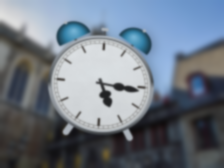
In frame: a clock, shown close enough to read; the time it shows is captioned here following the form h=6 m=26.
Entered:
h=5 m=16
